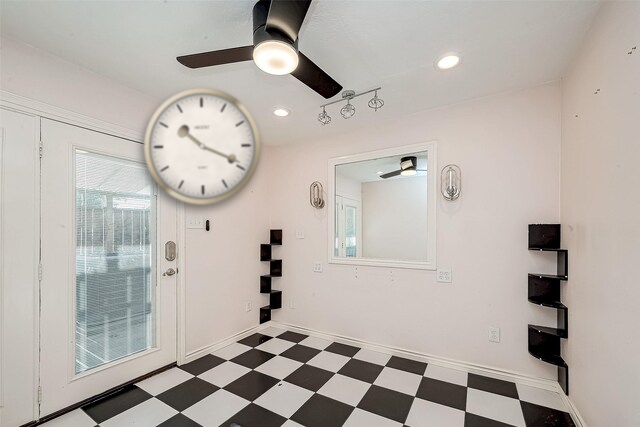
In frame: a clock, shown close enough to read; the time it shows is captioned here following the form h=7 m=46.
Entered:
h=10 m=19
